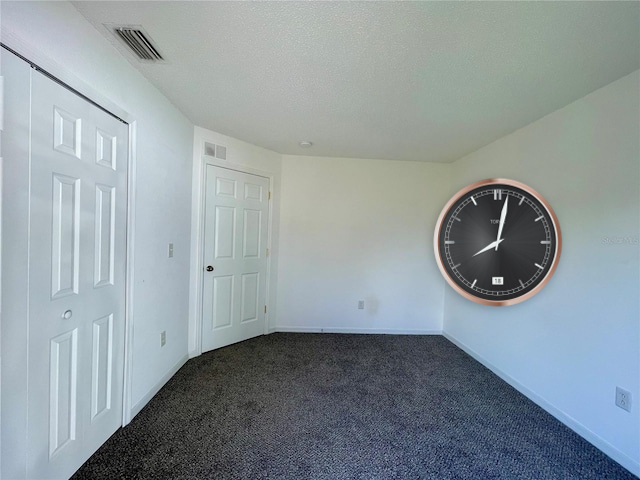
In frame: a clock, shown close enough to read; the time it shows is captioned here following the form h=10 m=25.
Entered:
h=8 m=2
